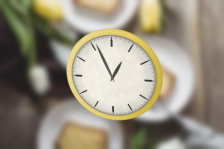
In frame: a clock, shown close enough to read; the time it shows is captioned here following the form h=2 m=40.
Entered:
h=12 m=56
